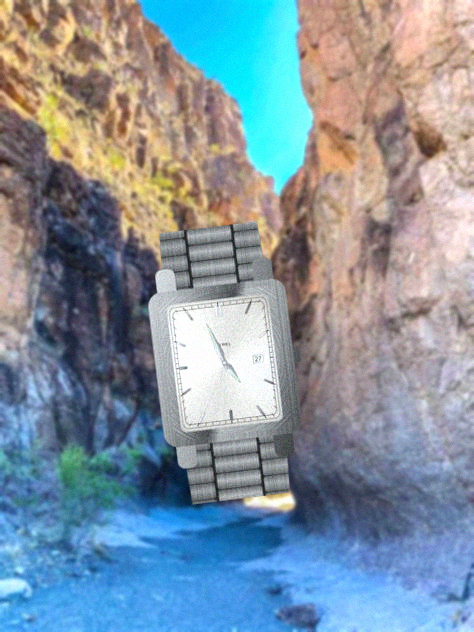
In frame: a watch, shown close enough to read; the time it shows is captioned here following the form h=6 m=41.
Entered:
h=4 m=57
